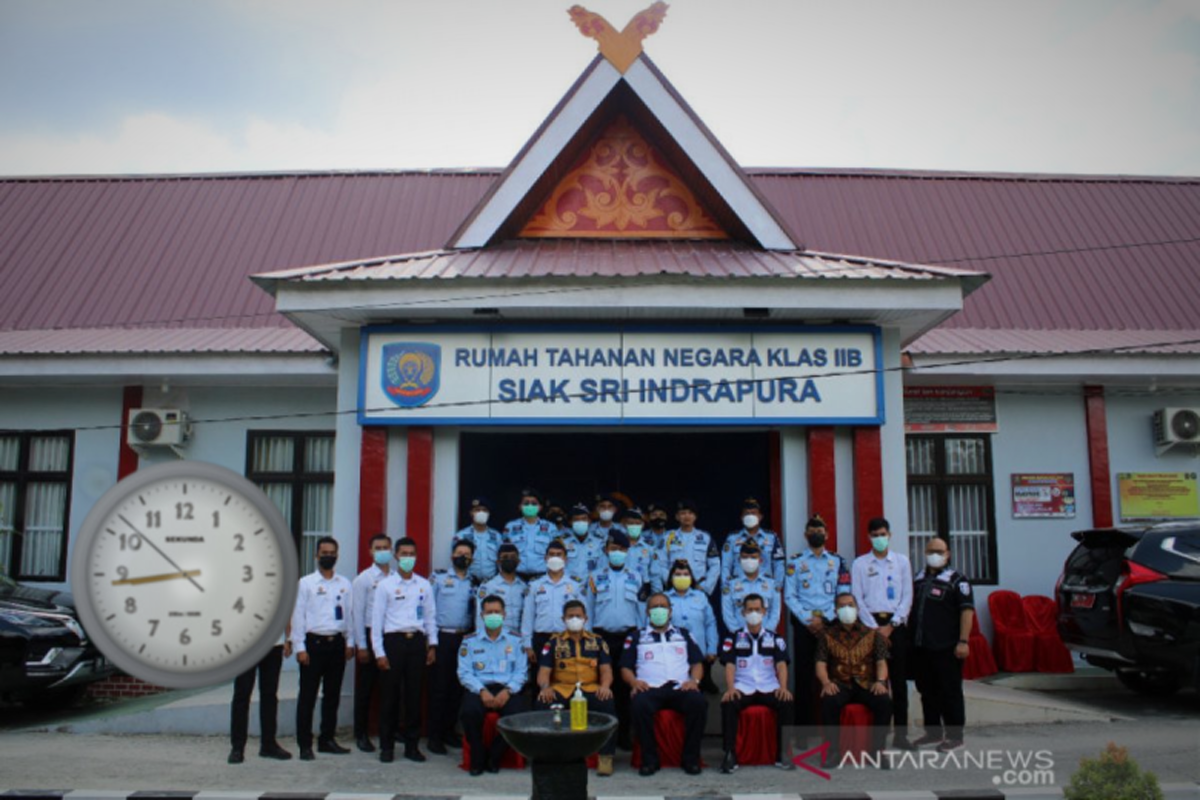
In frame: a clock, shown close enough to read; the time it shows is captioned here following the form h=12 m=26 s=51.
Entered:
h=8 m=43 s=52
